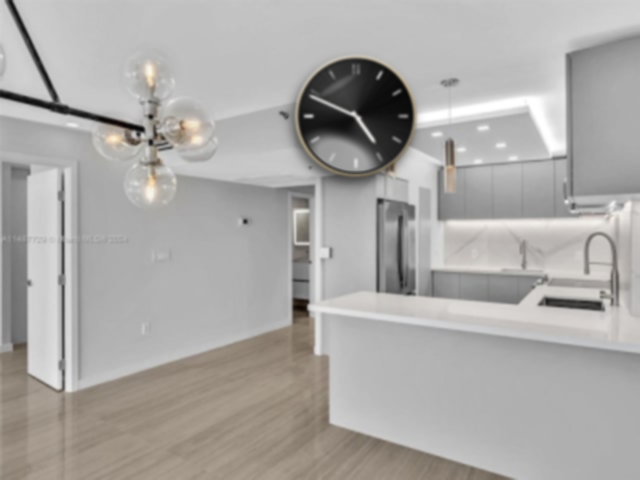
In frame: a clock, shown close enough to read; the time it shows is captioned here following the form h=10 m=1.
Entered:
h=4 m=49
